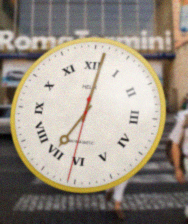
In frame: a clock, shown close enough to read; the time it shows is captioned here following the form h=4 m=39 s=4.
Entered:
h=7 m=1 s=31
